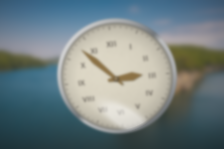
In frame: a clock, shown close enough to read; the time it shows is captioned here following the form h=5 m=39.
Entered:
h=2 m=53
